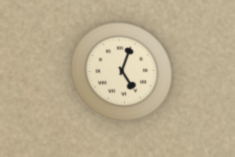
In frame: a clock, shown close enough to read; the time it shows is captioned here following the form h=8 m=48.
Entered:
h=5 m=4
